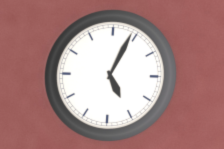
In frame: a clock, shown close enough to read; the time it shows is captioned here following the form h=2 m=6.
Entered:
h=5 m=4
